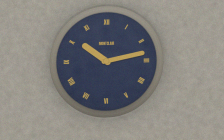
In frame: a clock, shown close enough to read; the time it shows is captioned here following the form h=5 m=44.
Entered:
h=10 m=13
